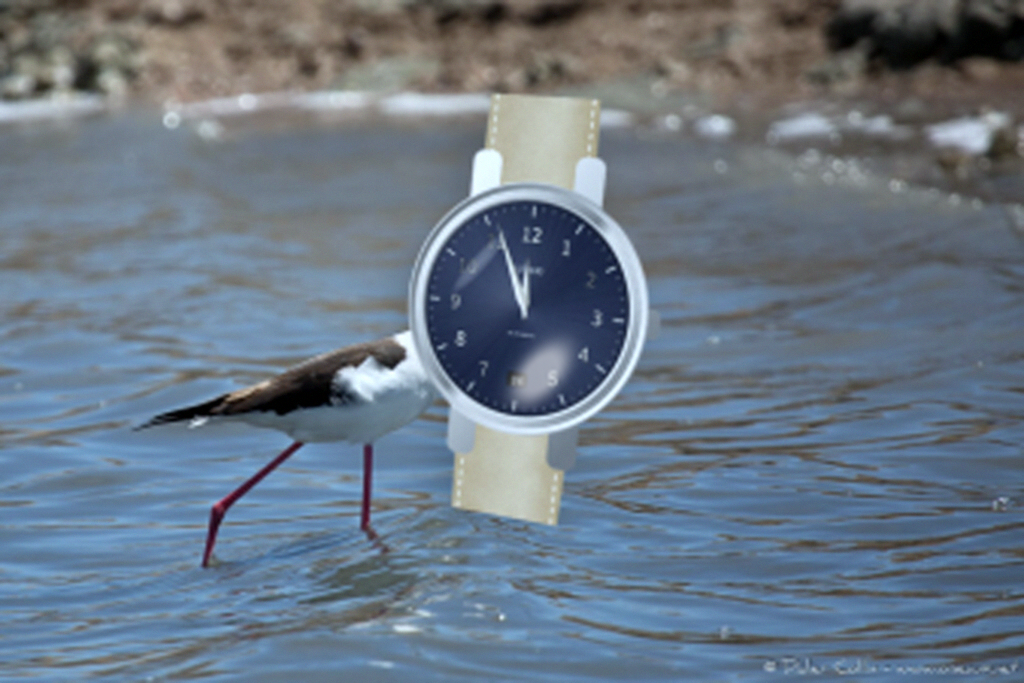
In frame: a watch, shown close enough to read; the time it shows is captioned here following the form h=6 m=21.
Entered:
h=11 m=56
